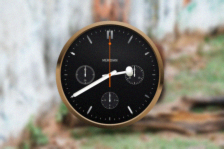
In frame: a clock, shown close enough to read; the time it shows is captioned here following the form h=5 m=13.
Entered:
h=2 m=40
